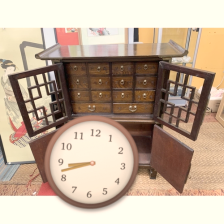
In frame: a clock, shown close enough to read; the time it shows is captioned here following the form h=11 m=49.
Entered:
h=8 m=42
